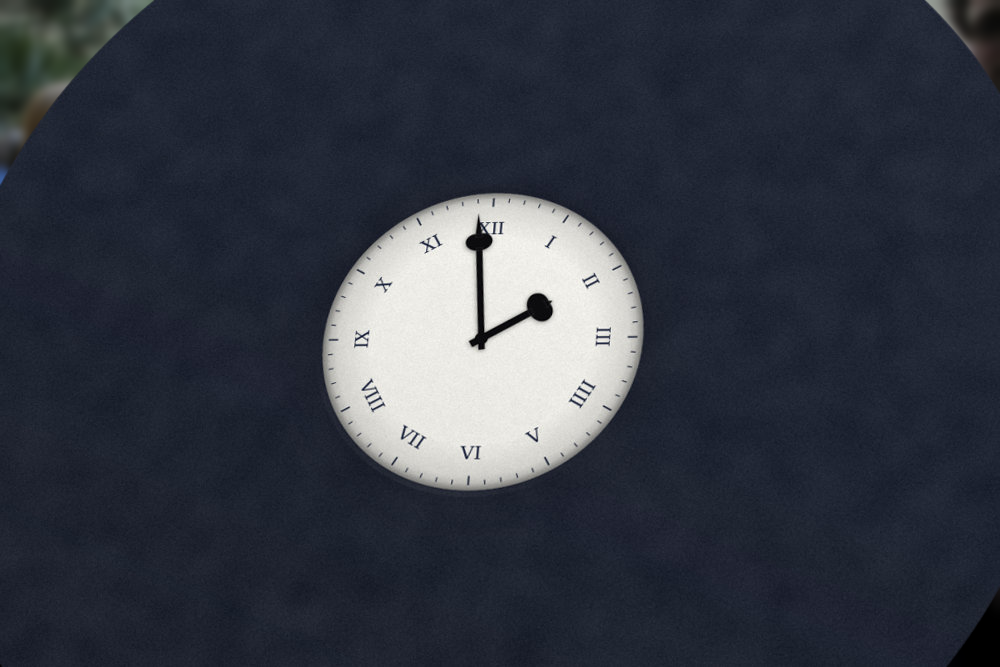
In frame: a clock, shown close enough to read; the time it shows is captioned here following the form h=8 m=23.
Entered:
h=1 m=59
